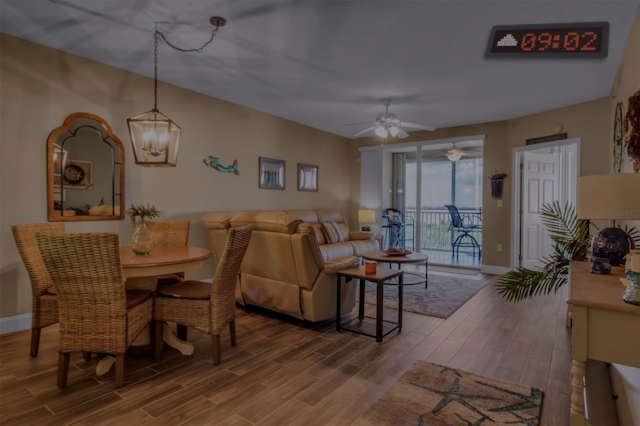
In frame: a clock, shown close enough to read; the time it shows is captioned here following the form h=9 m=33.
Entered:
h=9 m=2
